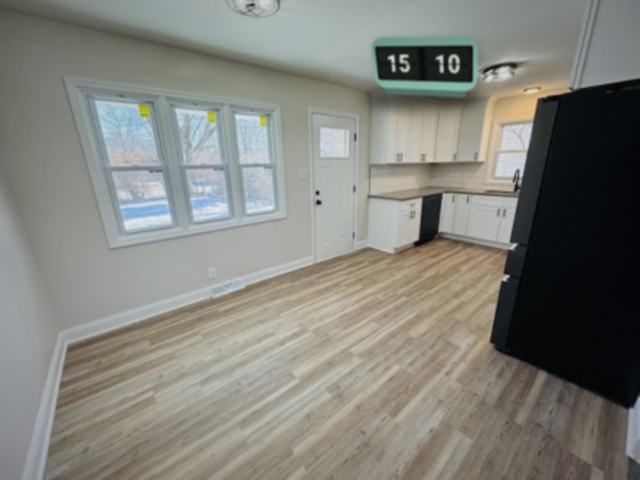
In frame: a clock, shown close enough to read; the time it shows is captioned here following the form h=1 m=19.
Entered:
h=15 m=10
